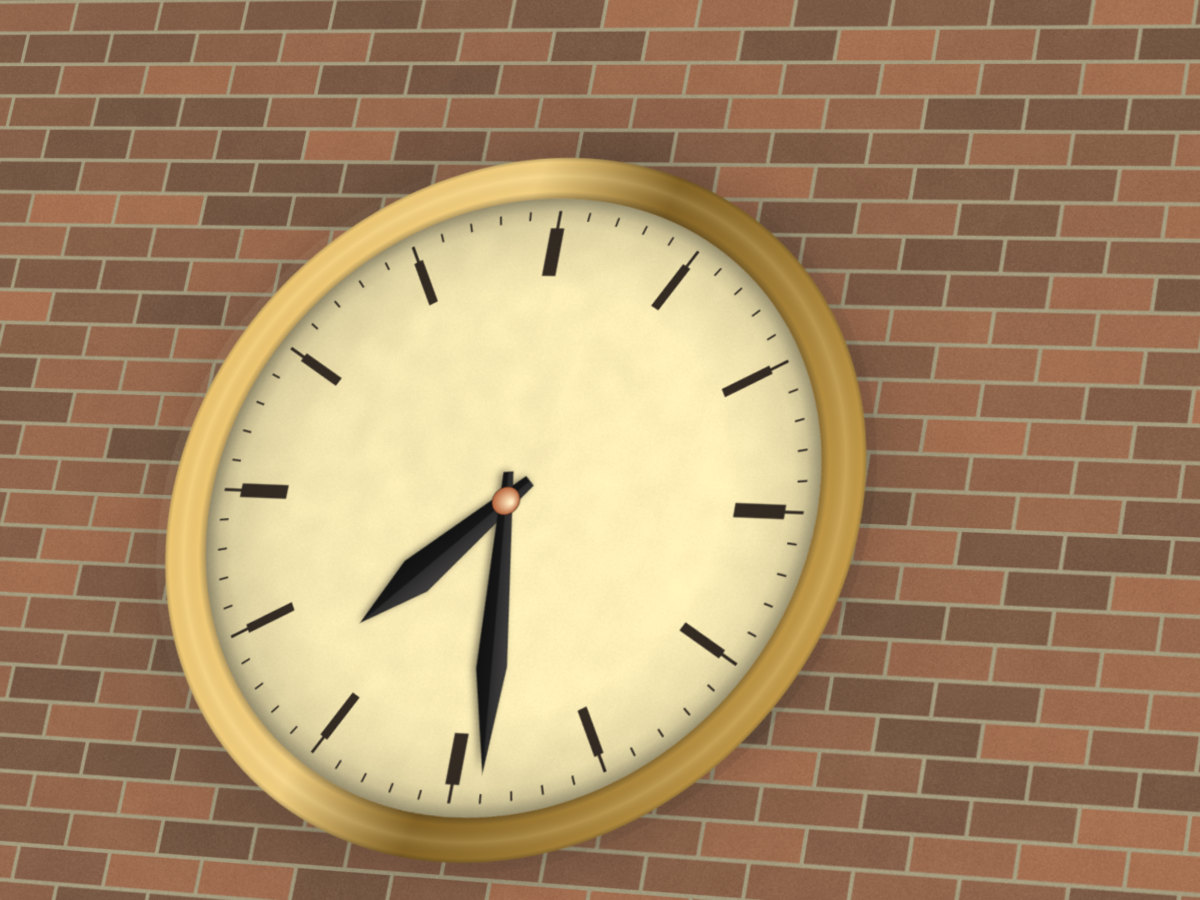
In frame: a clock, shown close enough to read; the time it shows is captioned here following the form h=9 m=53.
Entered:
h=7 m=29
